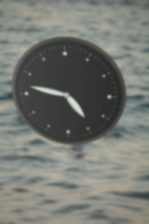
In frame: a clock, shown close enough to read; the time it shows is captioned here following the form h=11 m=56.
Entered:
h=4 m=47
